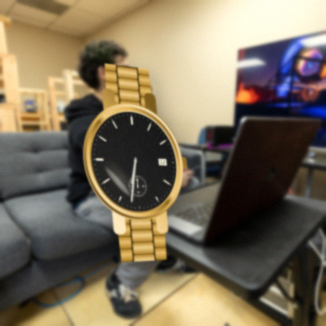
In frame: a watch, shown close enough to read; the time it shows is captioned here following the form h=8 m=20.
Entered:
h=6 m=32
